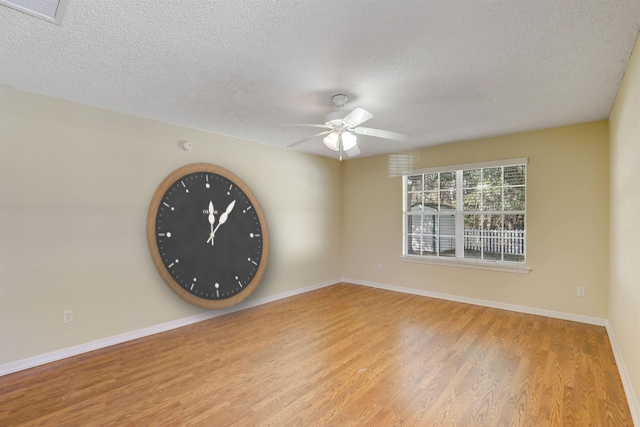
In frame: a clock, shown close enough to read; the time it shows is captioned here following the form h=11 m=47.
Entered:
h=12 m=7
